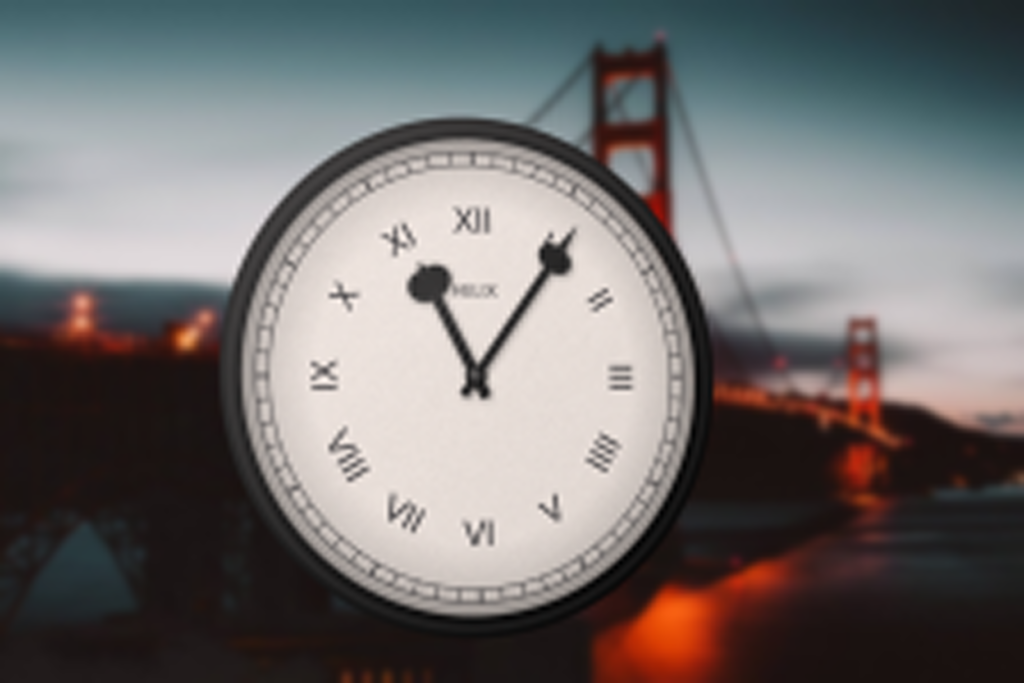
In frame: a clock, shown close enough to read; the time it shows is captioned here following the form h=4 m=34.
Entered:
h=11 m=6
